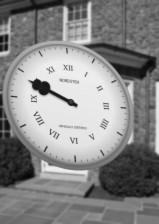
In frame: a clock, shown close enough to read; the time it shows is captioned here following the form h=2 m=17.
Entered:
h=9 m=49
